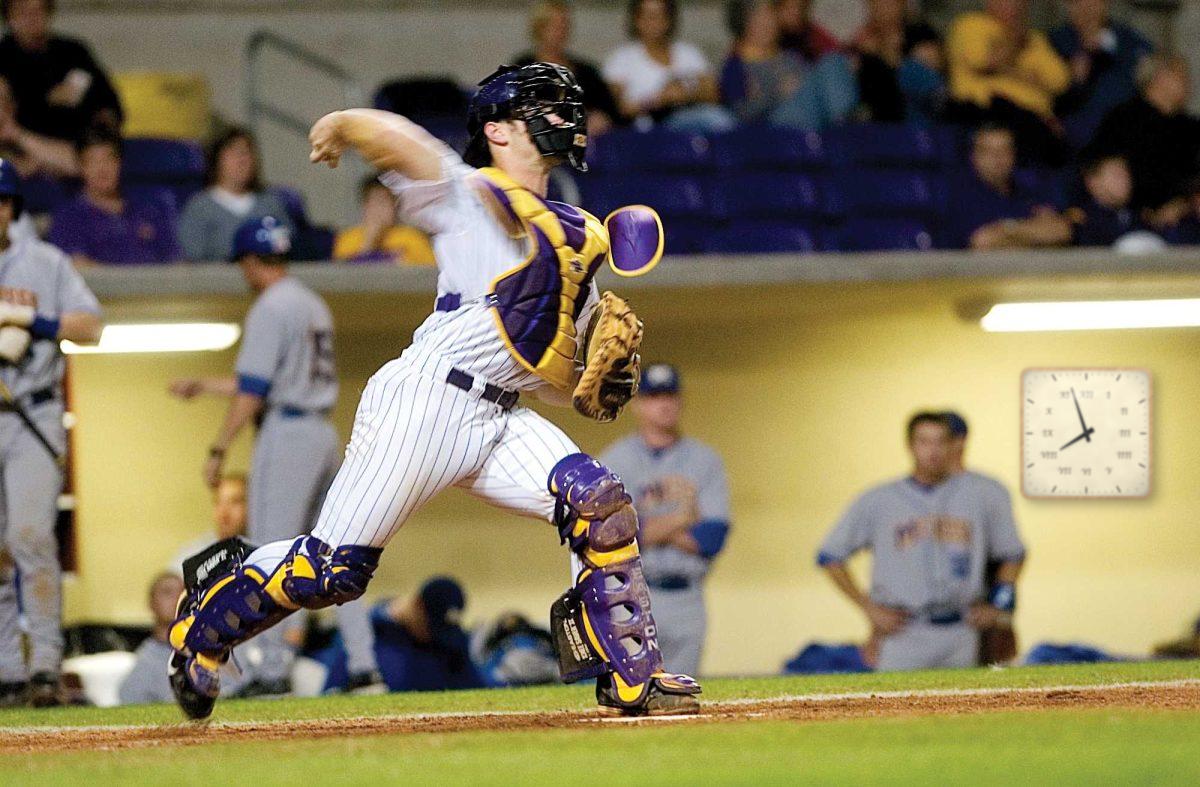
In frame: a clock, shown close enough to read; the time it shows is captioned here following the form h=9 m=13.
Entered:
h=7 m=57
